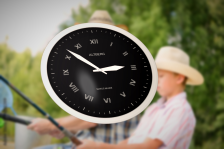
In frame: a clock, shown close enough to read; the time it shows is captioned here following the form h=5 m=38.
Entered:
h=2 m=52
